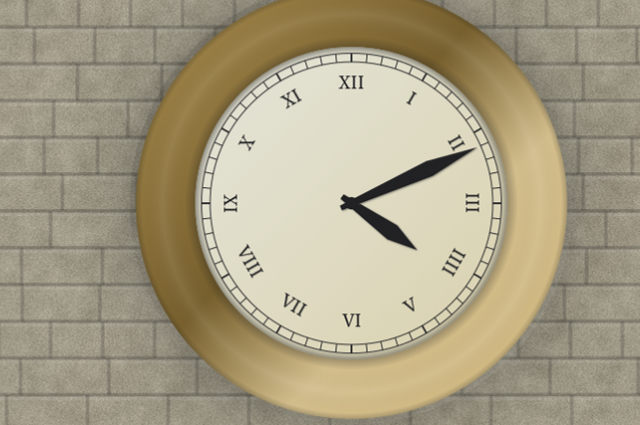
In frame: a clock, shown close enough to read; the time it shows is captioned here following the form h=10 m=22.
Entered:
h=4 m=11
